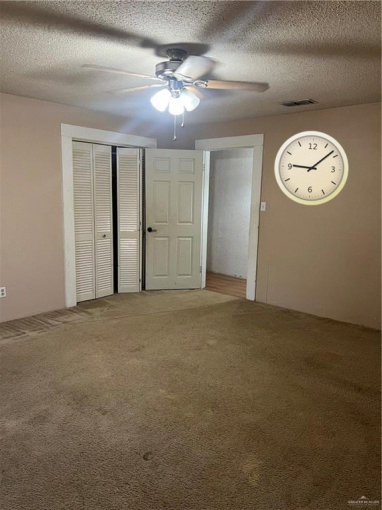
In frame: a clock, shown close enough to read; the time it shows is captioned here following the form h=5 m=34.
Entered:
h=9 m=8
